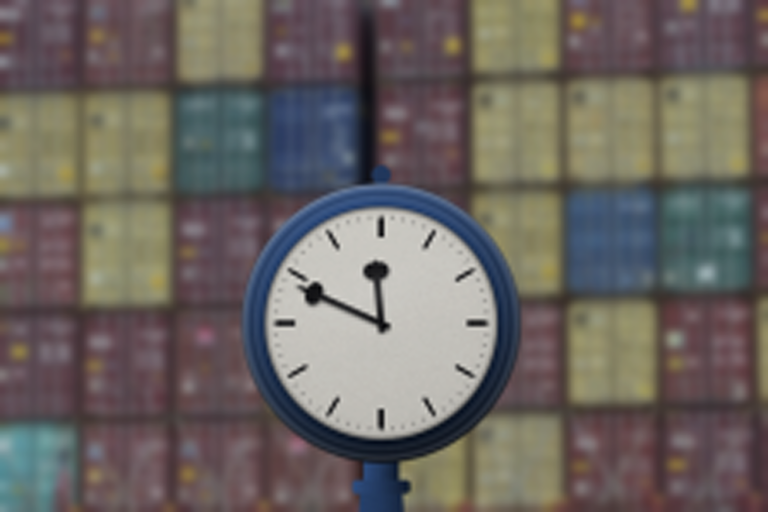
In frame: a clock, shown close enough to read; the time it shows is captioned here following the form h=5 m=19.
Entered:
h=11 m=49
